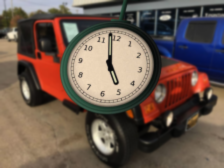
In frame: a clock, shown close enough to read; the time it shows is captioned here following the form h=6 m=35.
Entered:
h=4 m=58
